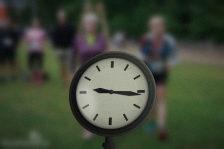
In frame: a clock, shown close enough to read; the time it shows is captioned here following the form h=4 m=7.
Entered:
h=9 m=16
